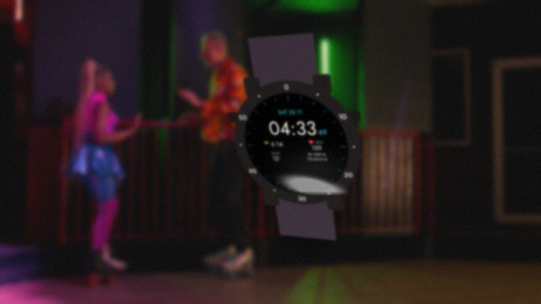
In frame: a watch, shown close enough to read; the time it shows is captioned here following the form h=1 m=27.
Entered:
h=4 m=33
